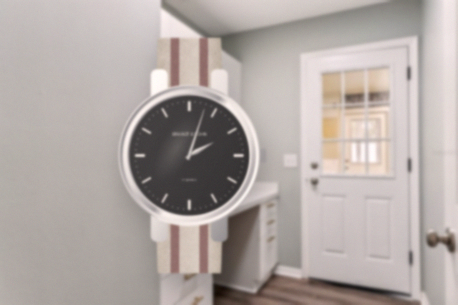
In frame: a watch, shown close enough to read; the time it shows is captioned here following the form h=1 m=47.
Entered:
h=2 m=3
